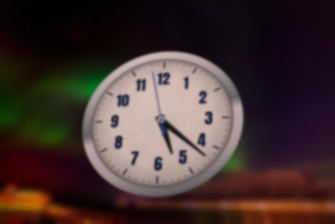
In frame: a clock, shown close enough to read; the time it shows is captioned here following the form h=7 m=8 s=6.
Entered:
h=5 m=21 s=58
